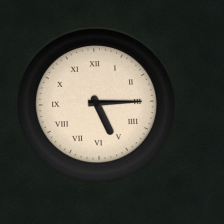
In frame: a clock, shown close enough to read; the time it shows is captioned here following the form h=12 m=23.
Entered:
h=5 m=15
